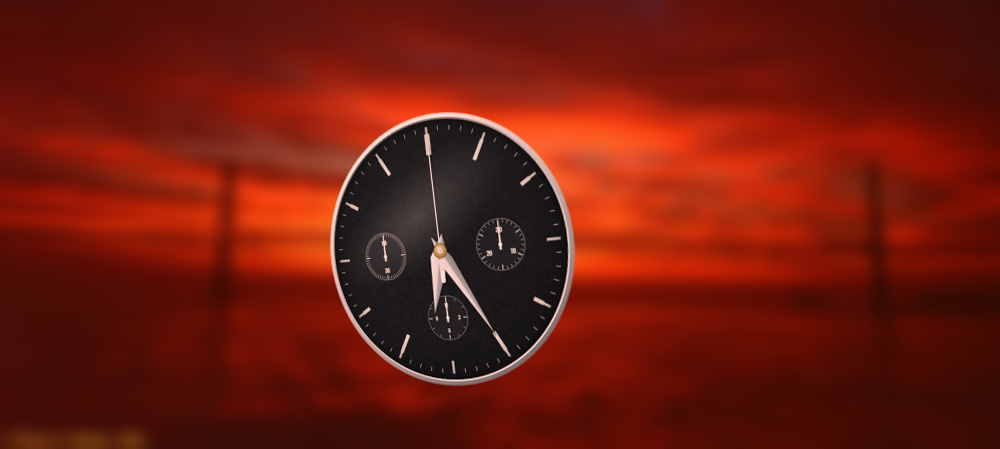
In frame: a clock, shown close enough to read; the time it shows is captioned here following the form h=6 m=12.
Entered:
h=6 m=25
